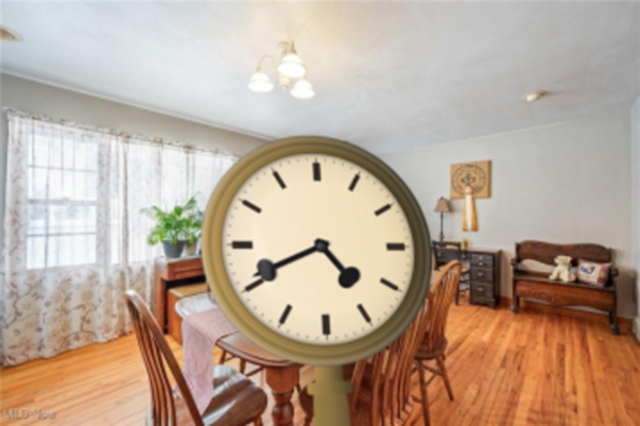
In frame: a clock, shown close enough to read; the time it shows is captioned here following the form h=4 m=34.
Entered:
h=4 m=41
